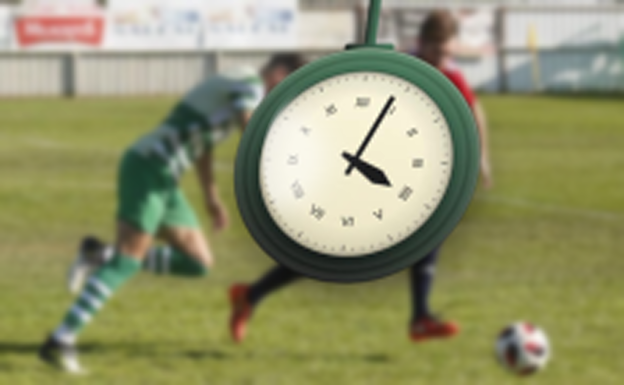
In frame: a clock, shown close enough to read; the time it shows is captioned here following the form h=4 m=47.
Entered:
h=4 m=4
